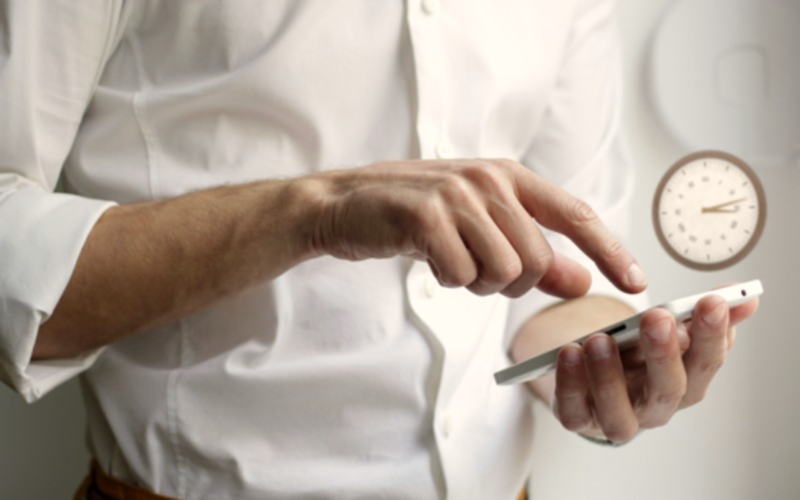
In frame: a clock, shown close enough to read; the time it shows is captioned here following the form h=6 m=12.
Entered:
h=3 m=13
